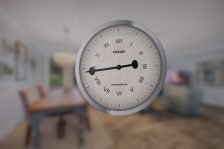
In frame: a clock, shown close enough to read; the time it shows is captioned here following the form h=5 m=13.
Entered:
h=2 m=44
